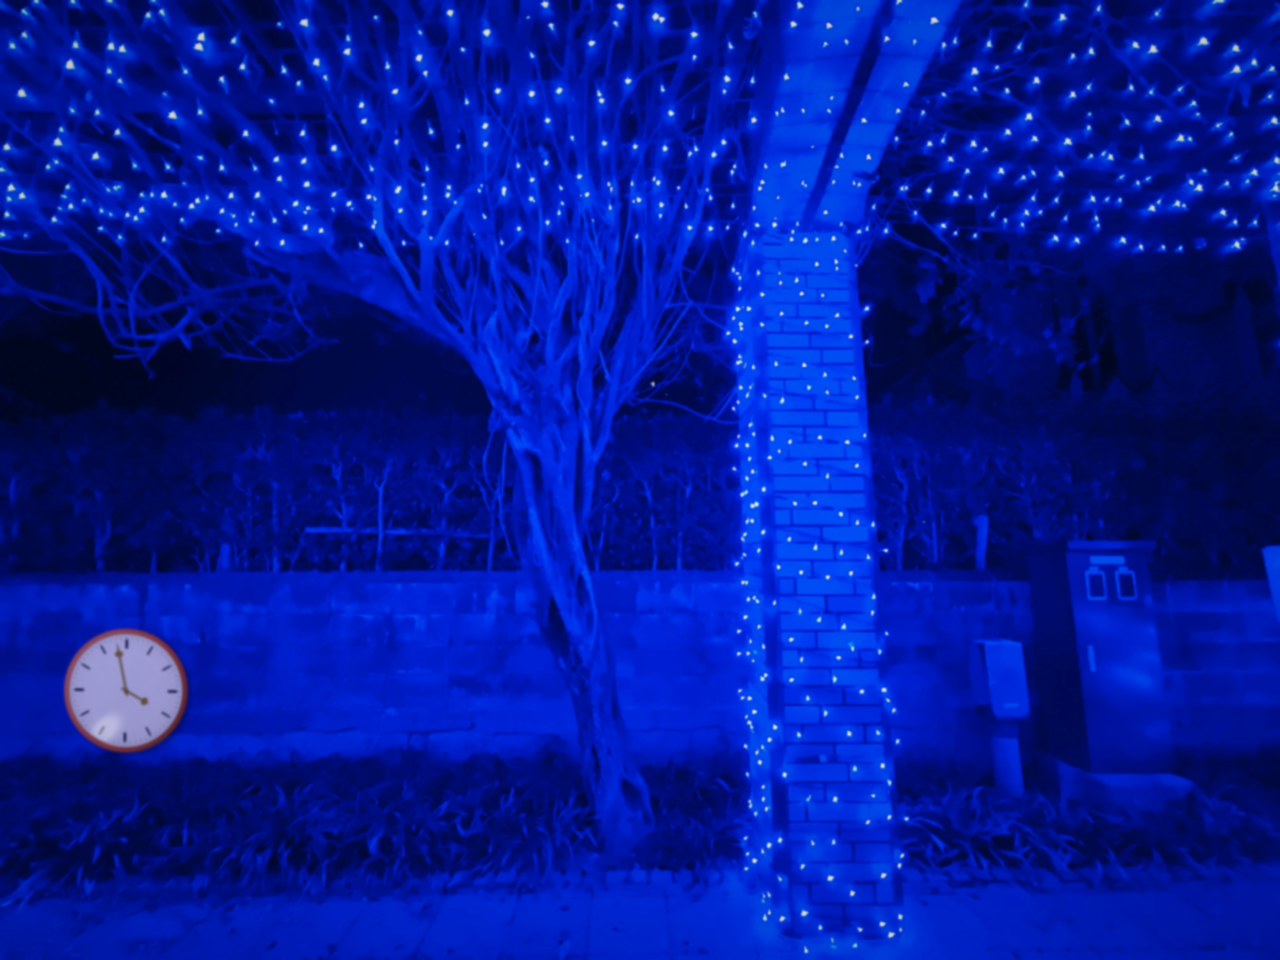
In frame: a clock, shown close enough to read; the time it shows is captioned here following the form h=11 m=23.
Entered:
h=3 m=58
